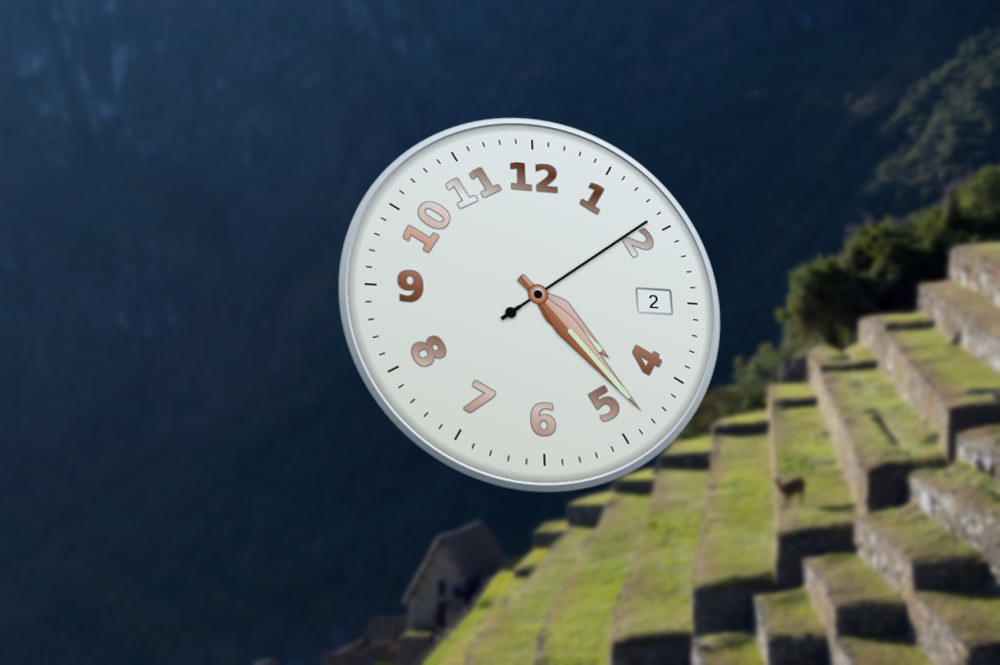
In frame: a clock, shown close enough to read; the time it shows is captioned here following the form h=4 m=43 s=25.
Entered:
h=4 m=23 s=9
